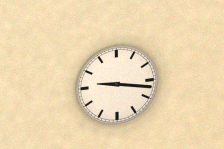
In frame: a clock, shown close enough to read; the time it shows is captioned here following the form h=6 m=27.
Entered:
h=9 m=17
